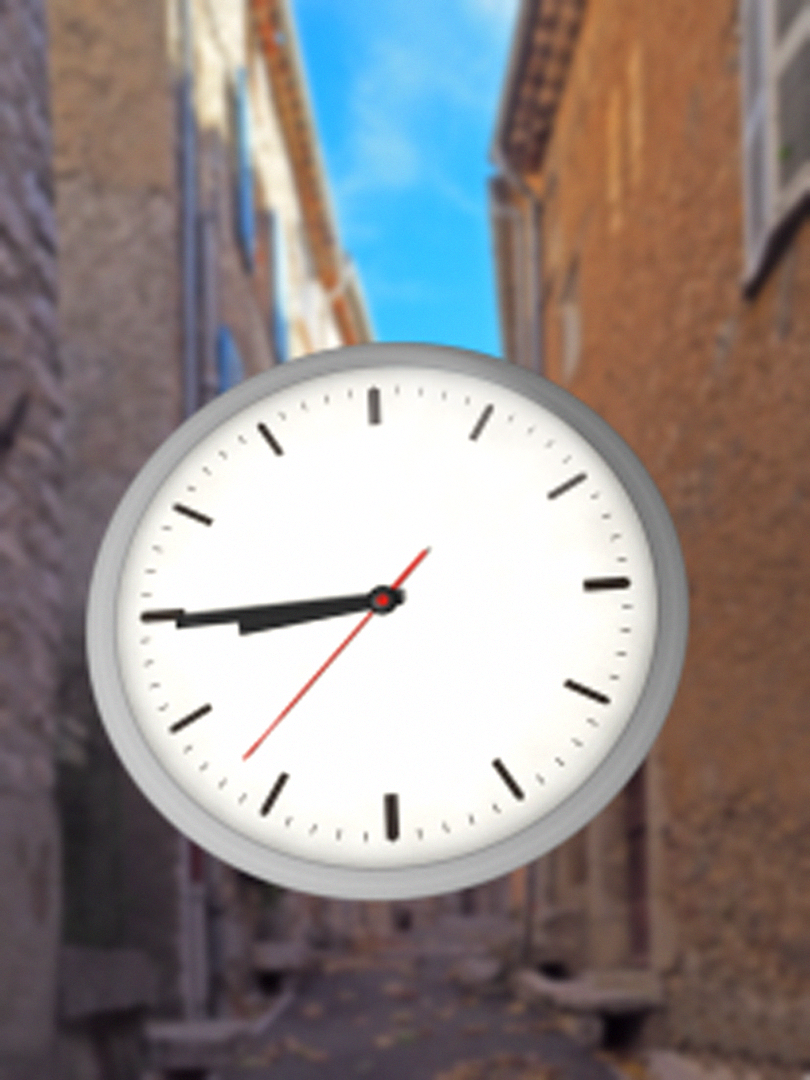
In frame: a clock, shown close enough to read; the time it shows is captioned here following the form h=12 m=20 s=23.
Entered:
h=8 m=44 s=37
